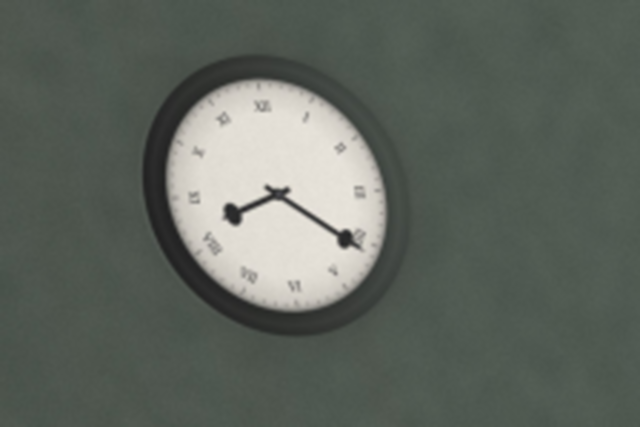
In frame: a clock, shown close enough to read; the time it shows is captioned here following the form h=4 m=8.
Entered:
h=8 m=21
